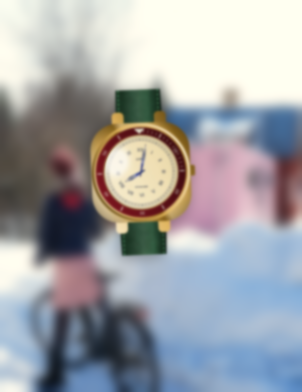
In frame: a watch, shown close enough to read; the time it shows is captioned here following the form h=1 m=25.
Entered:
h=8 m=2
